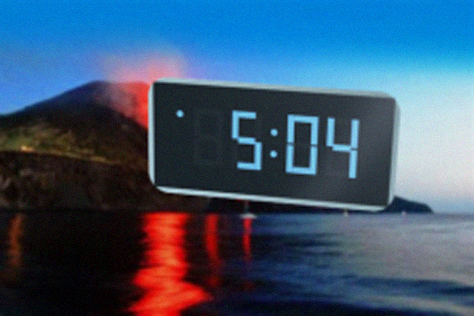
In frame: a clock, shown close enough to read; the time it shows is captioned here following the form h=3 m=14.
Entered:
h=5 m=4
